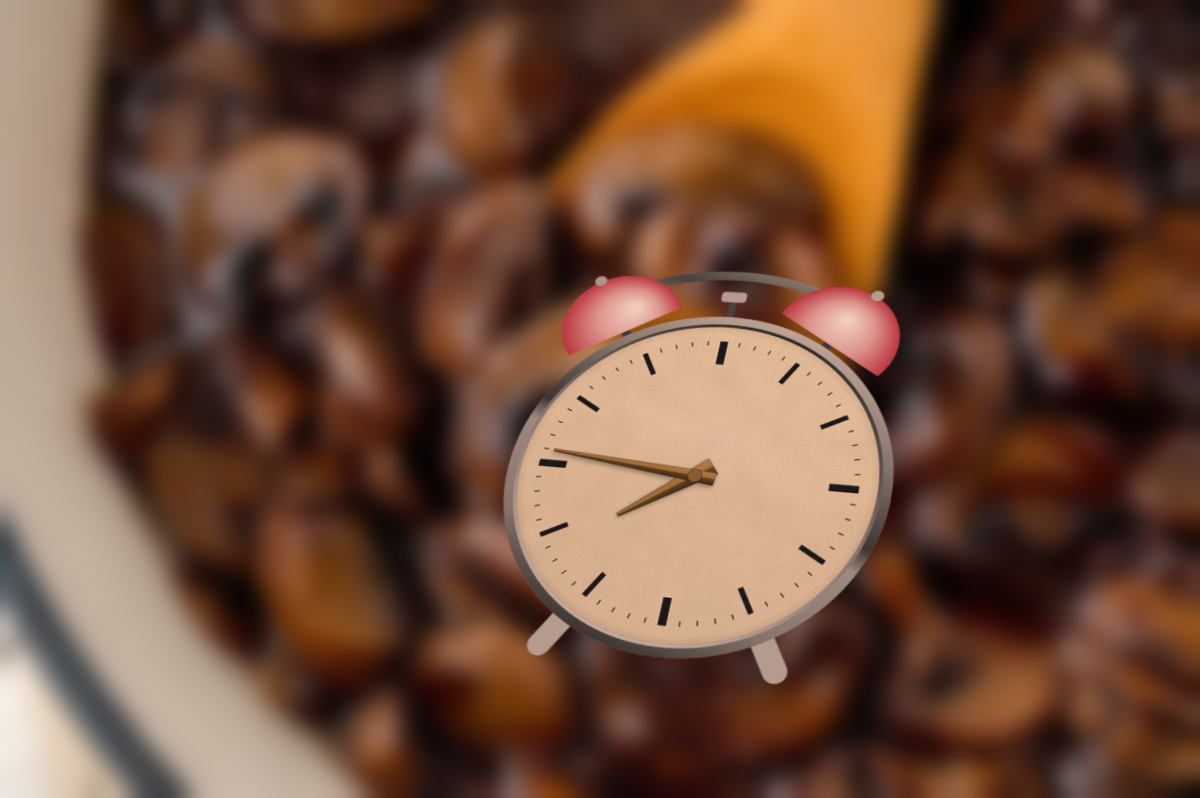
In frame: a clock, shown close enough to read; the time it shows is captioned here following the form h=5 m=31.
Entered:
h=7 m=46
